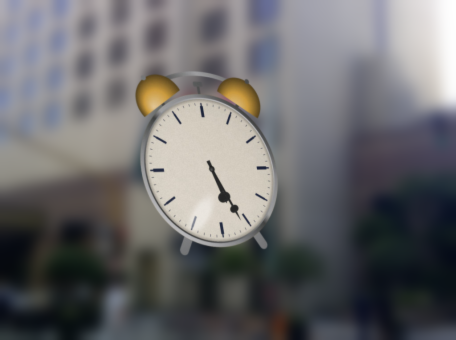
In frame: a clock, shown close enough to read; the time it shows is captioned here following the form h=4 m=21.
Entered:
h=5 m=26
